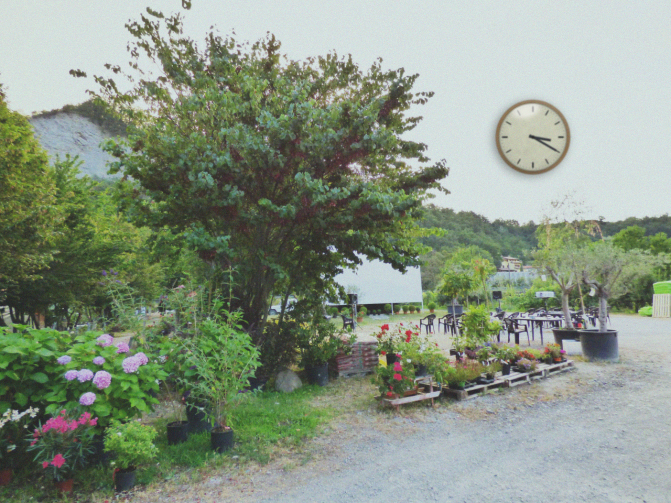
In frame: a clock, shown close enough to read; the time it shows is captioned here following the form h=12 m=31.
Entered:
h=3 m=20
